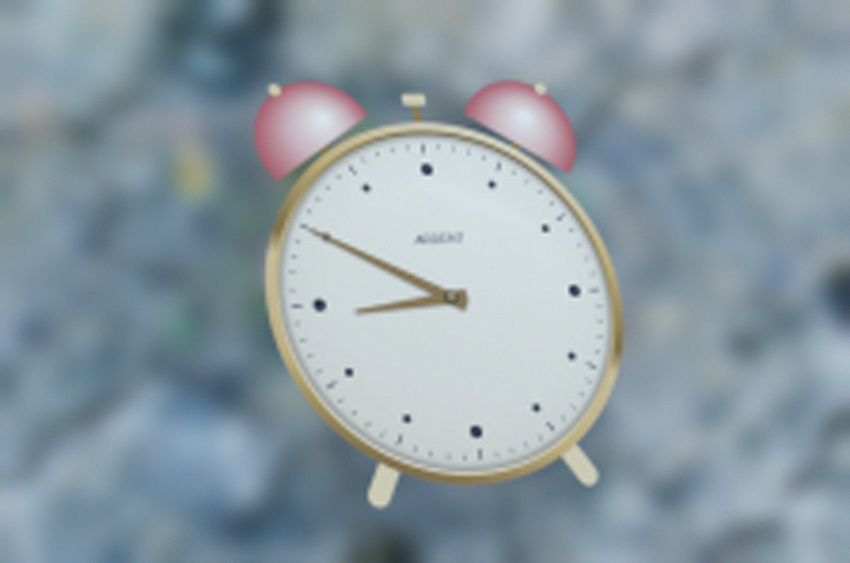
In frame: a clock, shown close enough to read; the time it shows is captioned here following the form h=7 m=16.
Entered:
h=8 m=50
